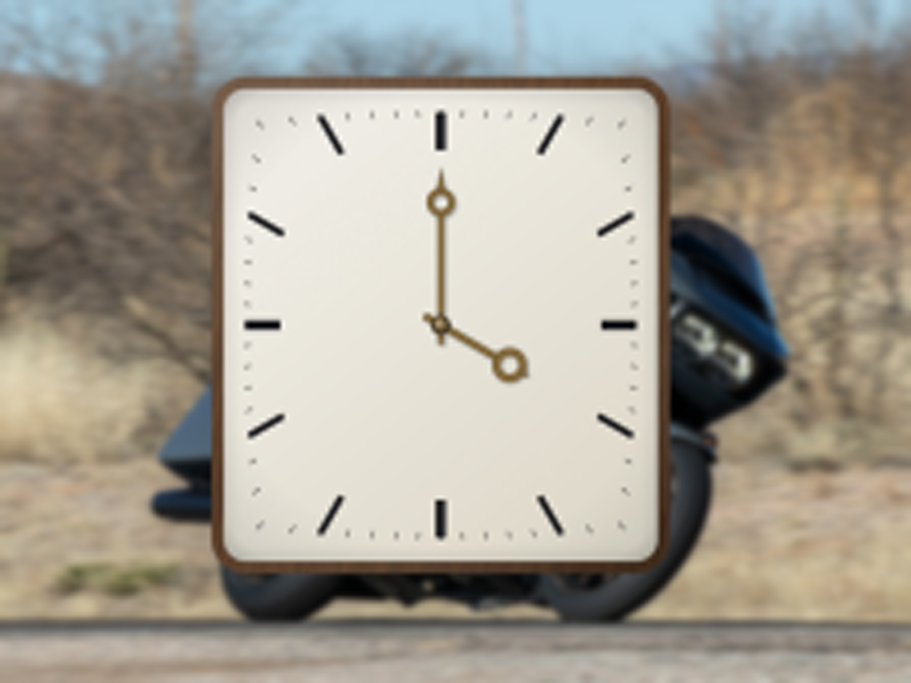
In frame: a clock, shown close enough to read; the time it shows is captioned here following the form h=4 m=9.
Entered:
h=4 m=0
